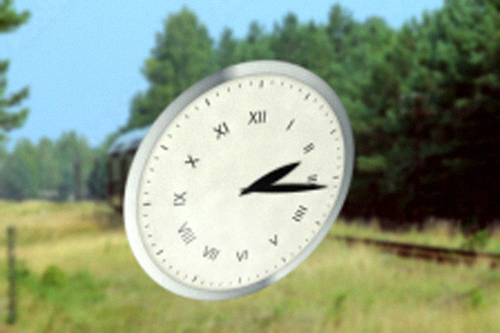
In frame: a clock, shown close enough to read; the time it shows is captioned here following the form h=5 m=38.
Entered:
h=2 m=16
